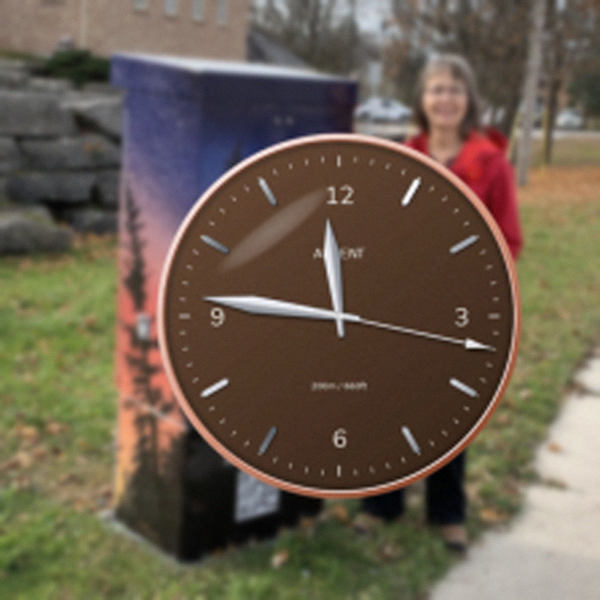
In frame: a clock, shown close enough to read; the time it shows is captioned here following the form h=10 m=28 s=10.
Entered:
h=11 m=46 s=17
